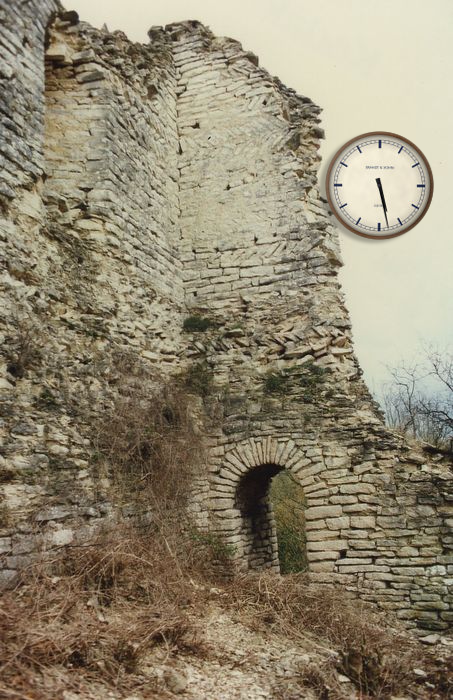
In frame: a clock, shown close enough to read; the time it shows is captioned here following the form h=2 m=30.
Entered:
h=5 m=28
